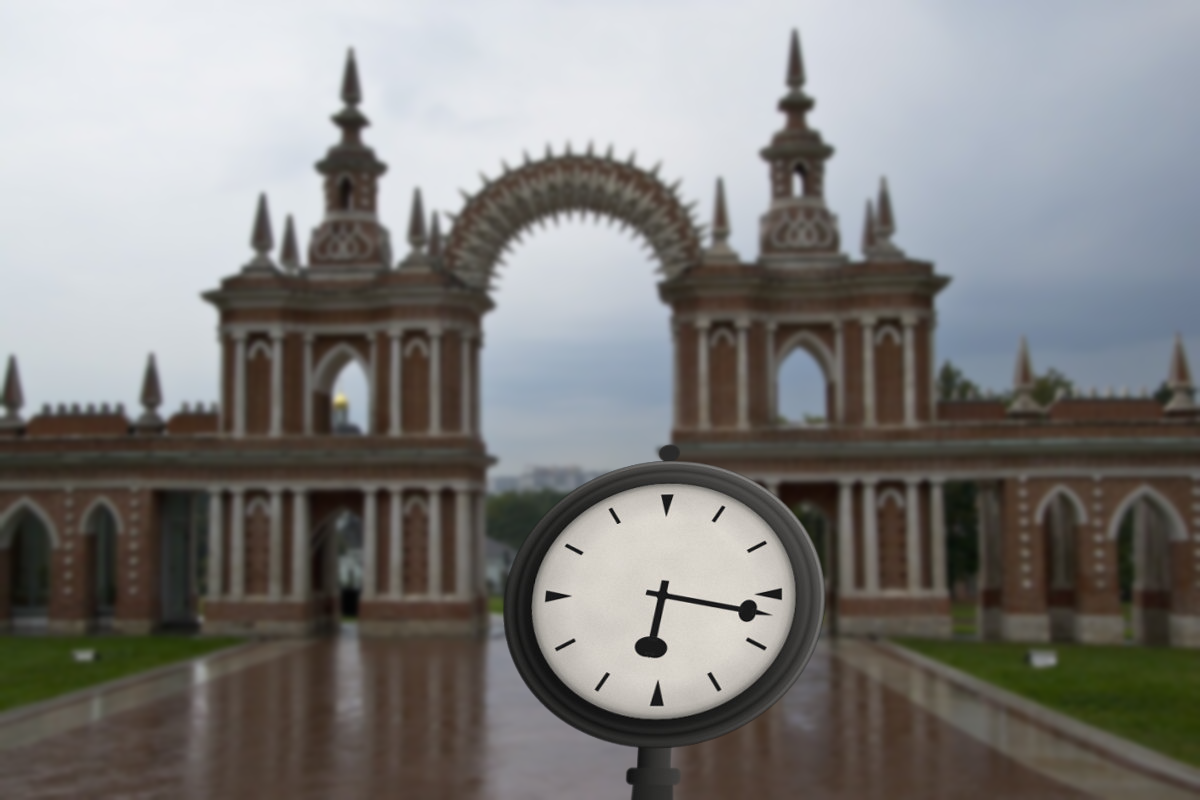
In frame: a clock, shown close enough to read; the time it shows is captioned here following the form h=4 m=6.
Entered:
h=6 m=17
